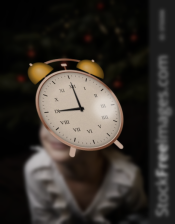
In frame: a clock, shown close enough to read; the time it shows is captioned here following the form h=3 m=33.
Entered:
h=9 m=0
